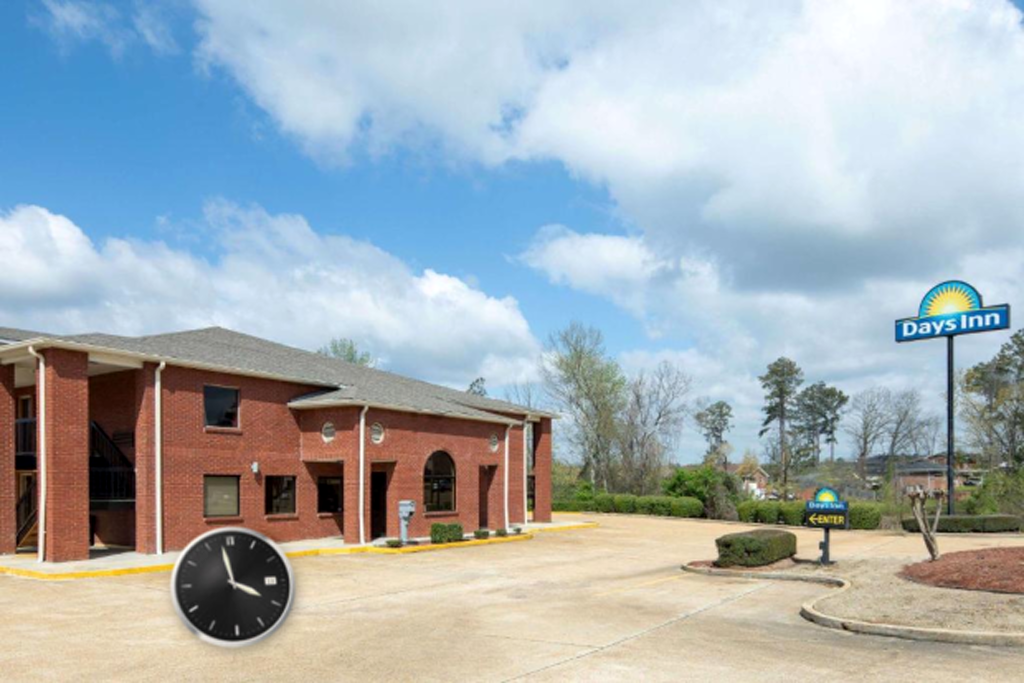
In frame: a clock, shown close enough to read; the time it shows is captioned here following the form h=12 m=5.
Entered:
h=3 m=58
